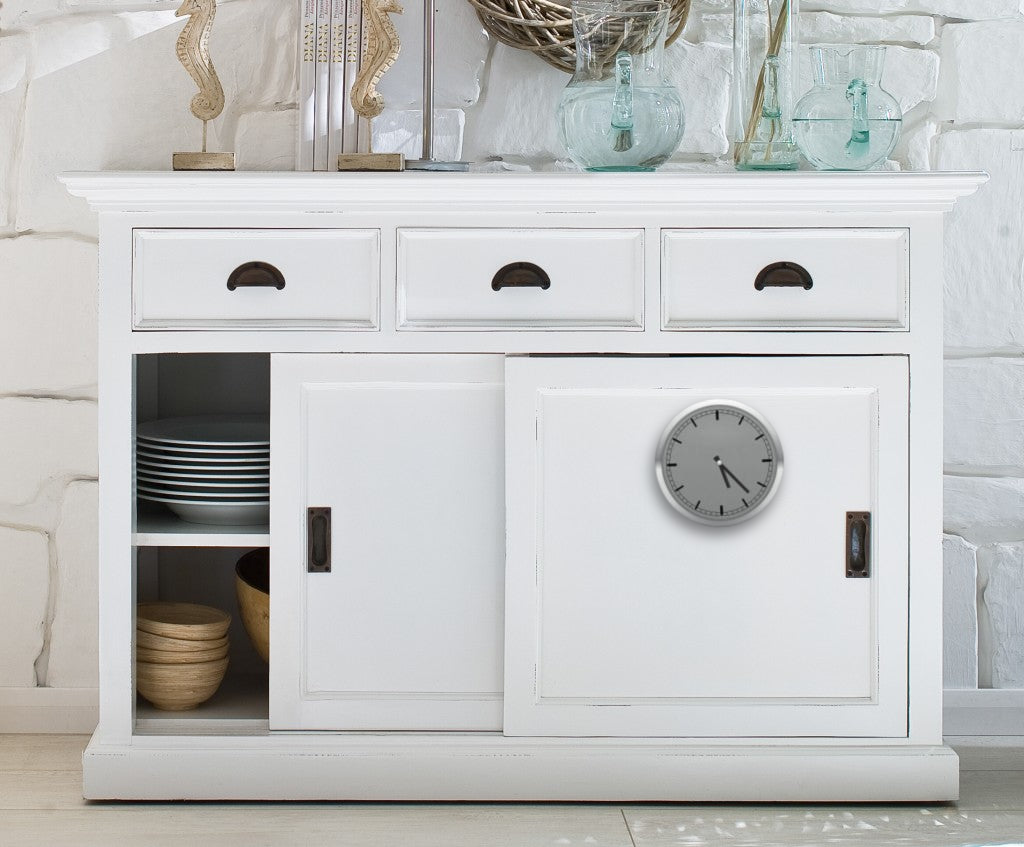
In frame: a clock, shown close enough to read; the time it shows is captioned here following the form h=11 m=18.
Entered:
h=5 m=23
